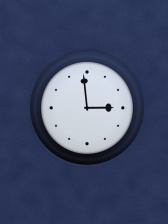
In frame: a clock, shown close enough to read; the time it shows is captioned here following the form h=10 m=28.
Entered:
h=2 m=59
